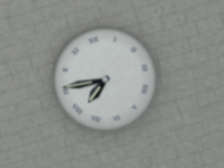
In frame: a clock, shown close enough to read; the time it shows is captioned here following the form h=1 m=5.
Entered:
h=7 m=46
